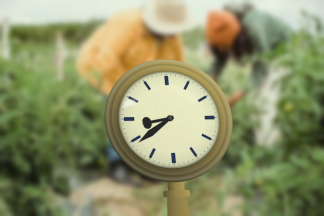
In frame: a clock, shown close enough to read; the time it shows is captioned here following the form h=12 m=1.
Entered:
h=8 m=39
